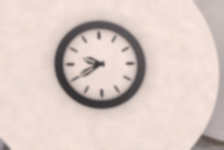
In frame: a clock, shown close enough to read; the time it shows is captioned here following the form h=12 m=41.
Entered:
h=9 m=40
